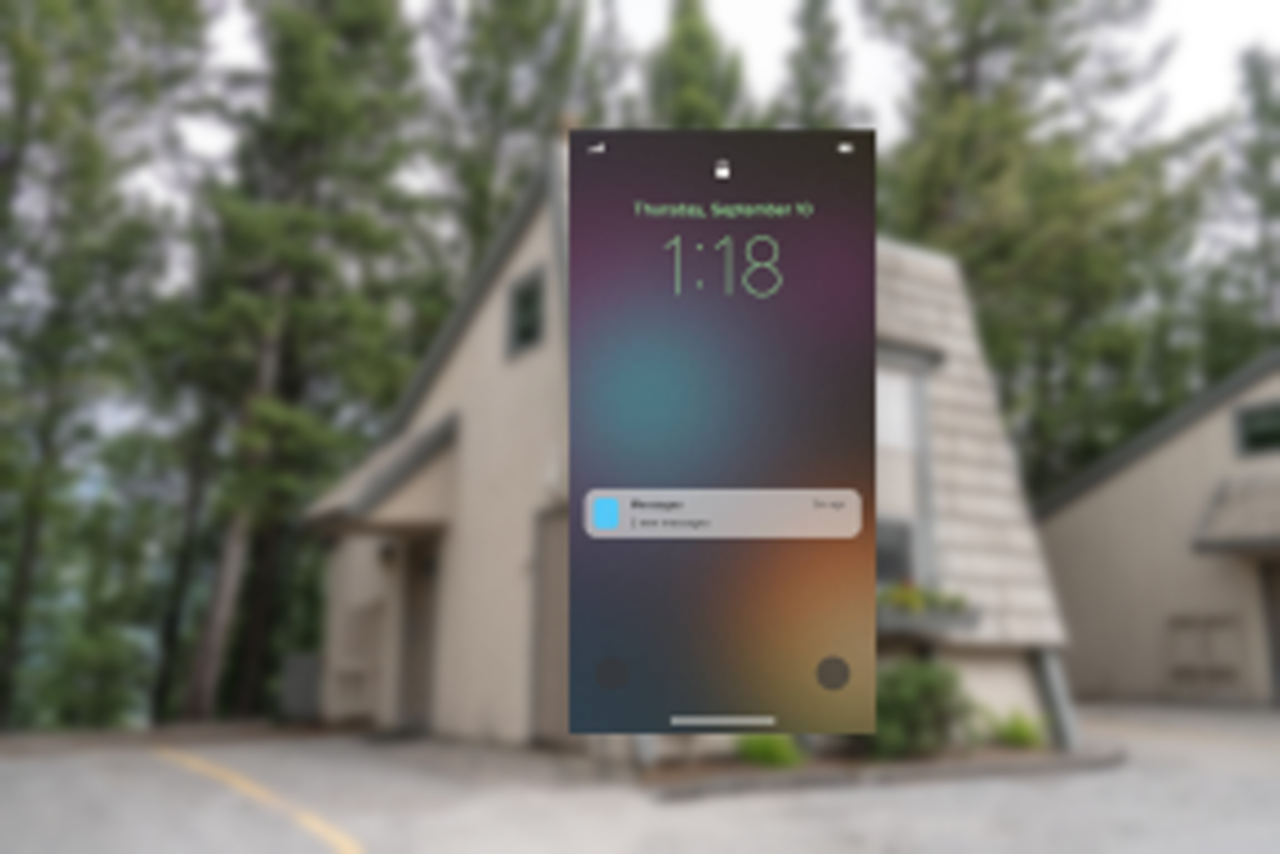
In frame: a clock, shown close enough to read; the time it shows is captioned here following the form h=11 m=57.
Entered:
h=1 m=18
